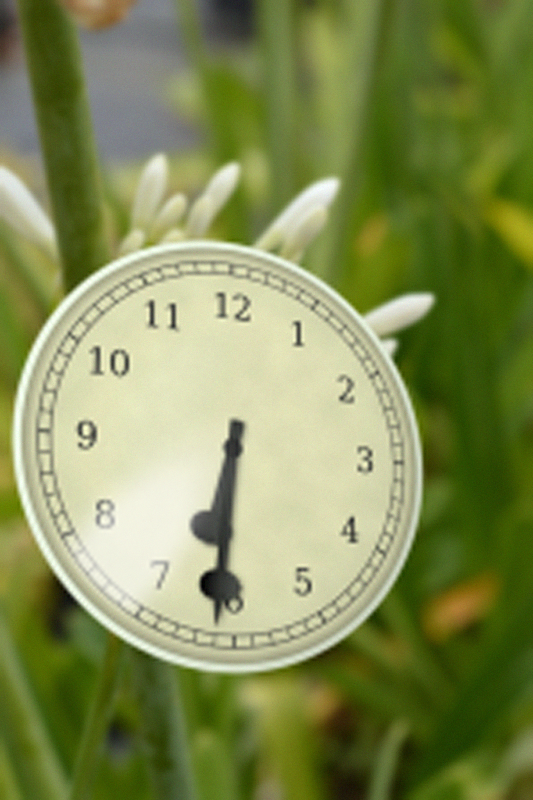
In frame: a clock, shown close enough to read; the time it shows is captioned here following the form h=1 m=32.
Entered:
h=6 m=31
